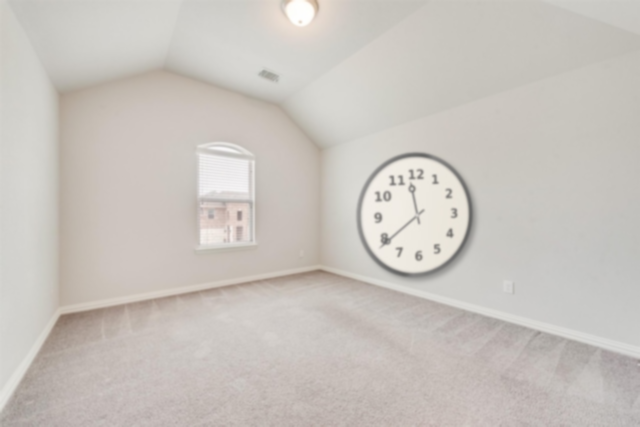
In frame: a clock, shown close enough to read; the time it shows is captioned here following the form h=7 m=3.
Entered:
h=11 m=39
